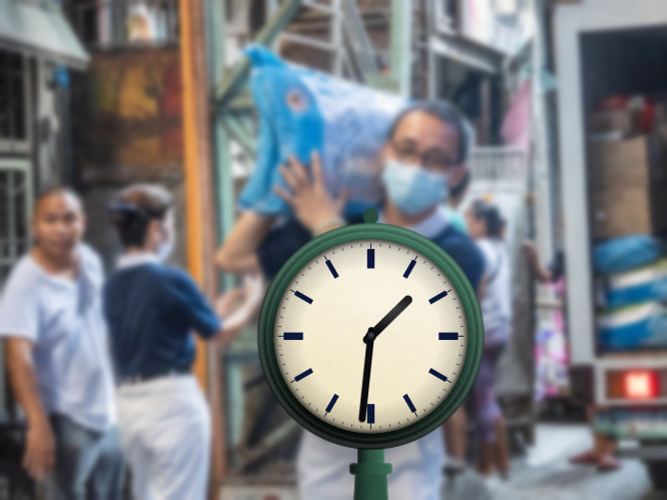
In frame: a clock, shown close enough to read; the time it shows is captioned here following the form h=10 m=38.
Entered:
h=1 m=31
